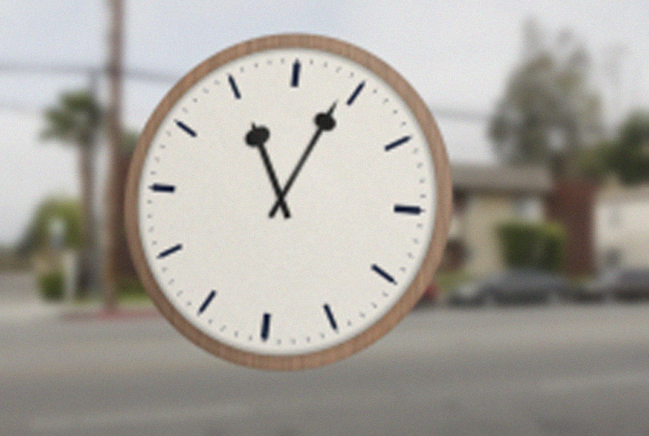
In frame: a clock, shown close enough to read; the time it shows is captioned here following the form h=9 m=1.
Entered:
h=11 m=4
